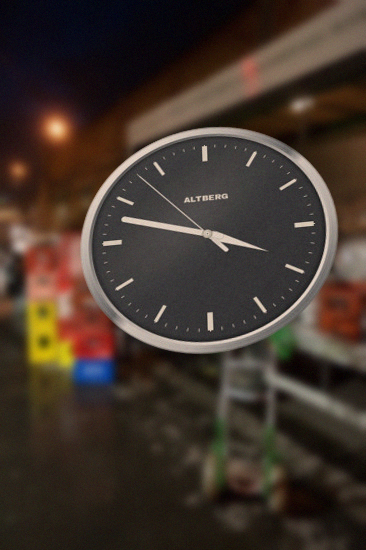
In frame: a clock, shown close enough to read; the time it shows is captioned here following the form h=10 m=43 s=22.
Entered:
h=3 m=47 s=53
